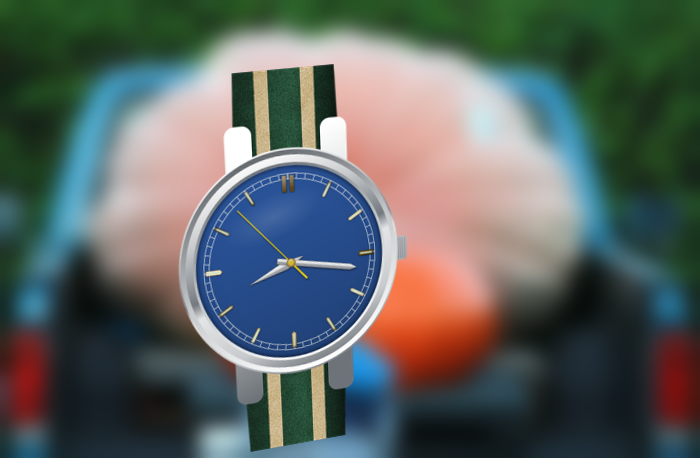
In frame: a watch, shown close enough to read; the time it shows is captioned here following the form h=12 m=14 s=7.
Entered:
h=8 m=16 s=53
